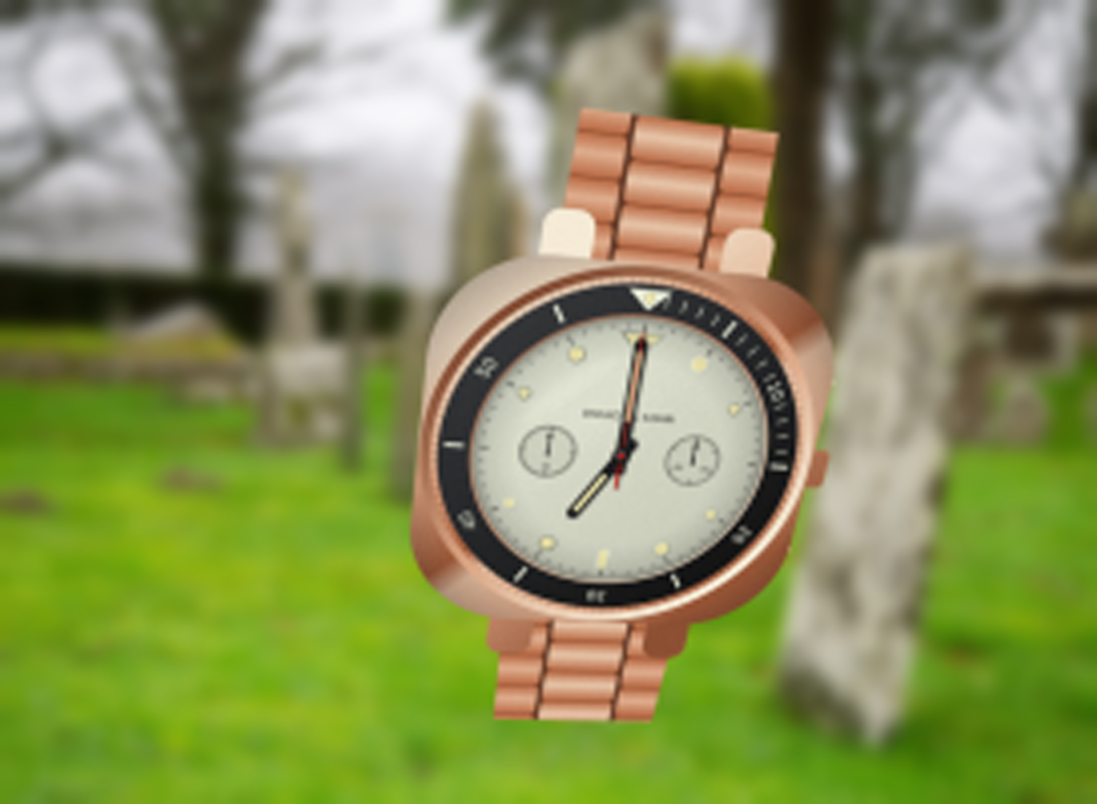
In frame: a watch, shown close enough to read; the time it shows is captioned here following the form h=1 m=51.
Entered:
h=7 m=0
